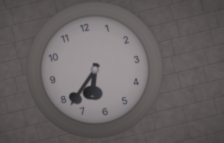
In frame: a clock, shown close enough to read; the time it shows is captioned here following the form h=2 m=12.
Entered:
h=6 m=38
